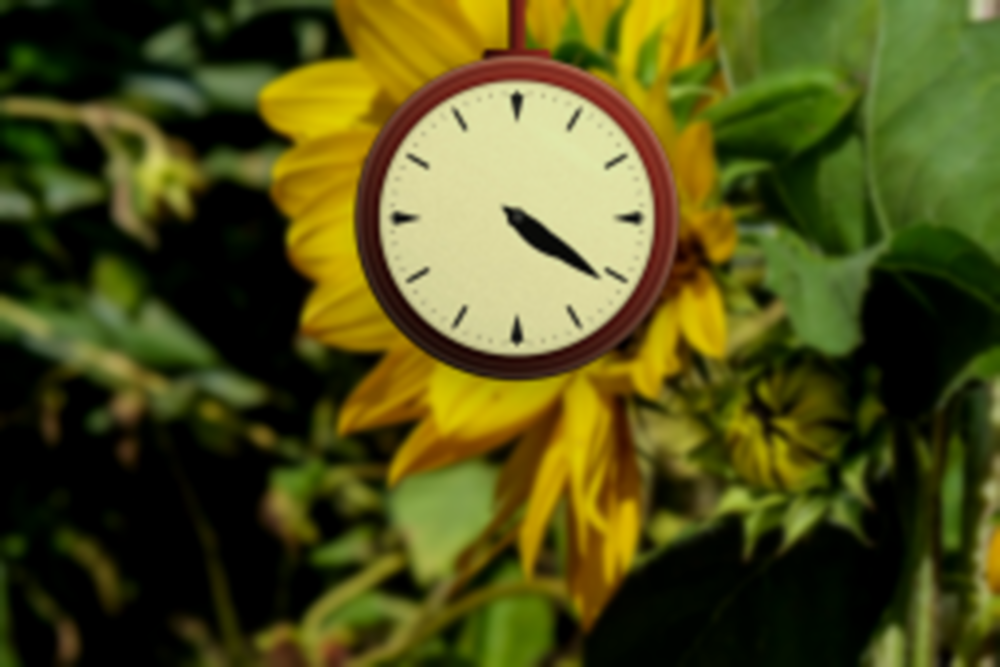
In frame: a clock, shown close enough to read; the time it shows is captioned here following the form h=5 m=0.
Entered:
h=4 m=21
